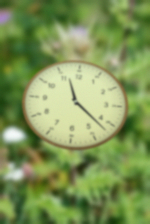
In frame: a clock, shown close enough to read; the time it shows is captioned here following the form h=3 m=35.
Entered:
h=11 m=22
